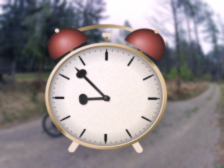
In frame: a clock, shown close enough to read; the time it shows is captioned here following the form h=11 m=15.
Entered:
h=8 m=53
